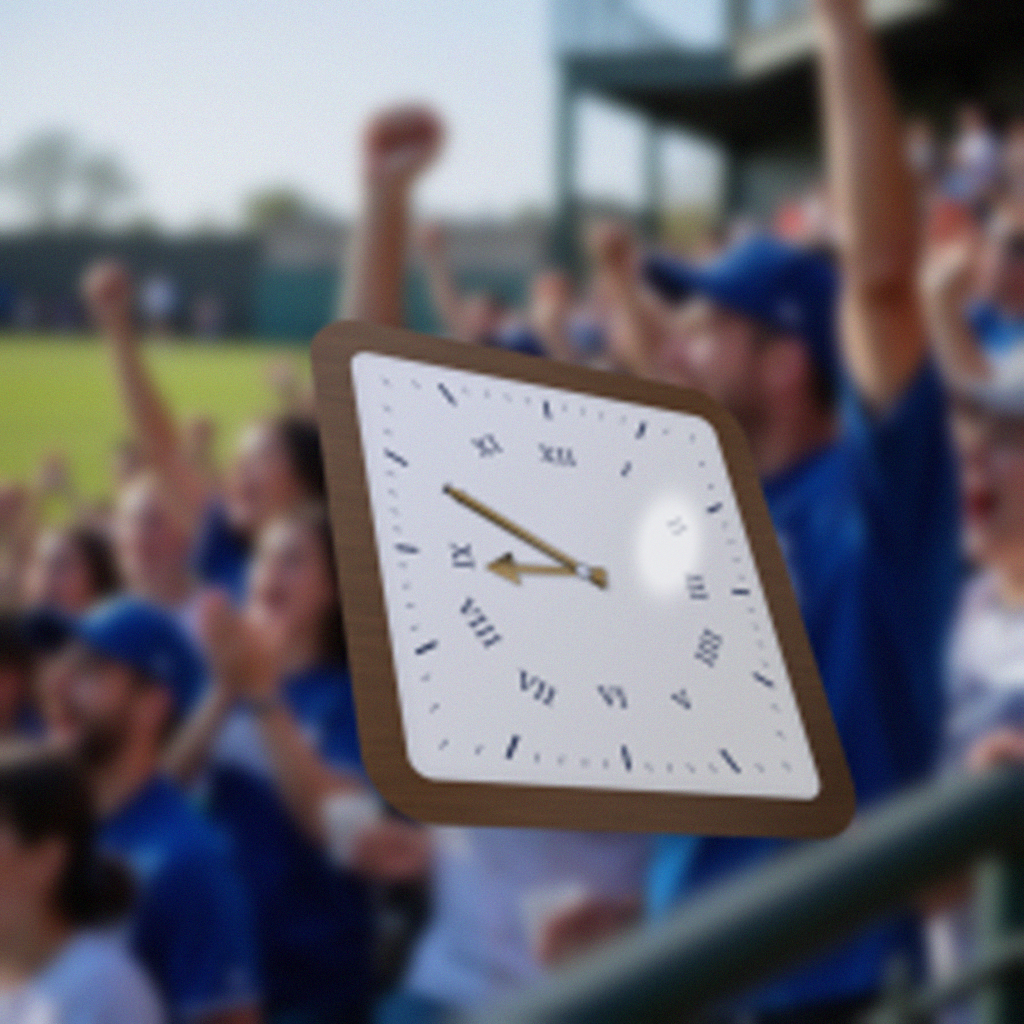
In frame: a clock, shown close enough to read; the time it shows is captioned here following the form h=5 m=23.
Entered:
h=8 m=50
